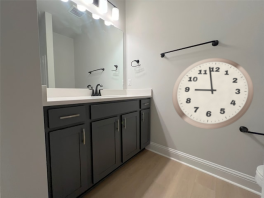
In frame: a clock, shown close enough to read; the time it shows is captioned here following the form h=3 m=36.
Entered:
h=8 m=58
